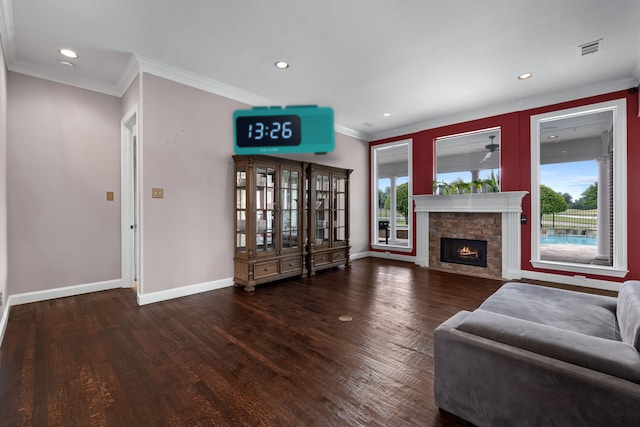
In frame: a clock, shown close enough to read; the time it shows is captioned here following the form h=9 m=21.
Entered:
h=13 m=26
